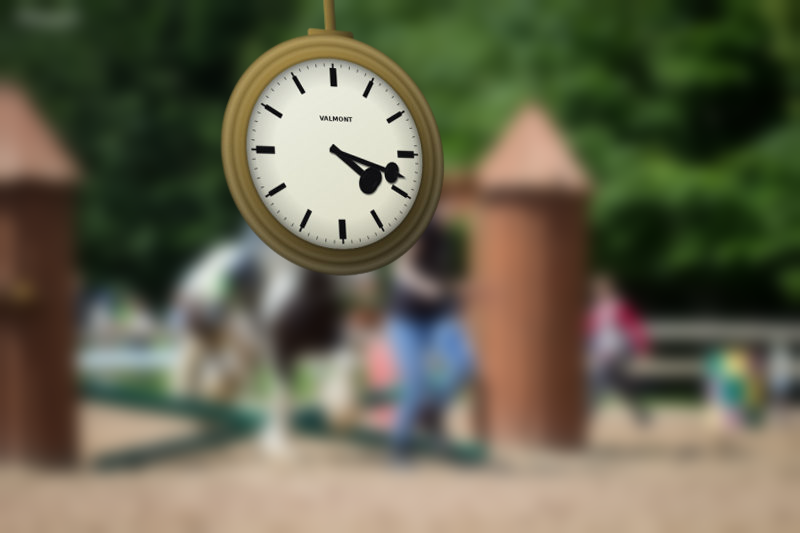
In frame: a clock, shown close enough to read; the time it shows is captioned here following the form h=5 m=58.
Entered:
h=4 m=18
